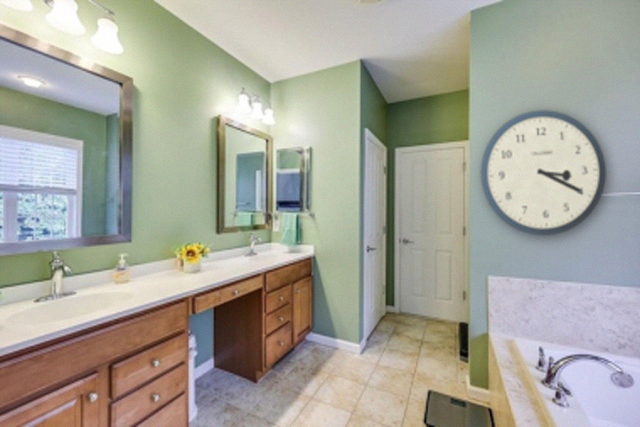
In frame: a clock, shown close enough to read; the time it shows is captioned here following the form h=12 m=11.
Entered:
h=3 m=20
